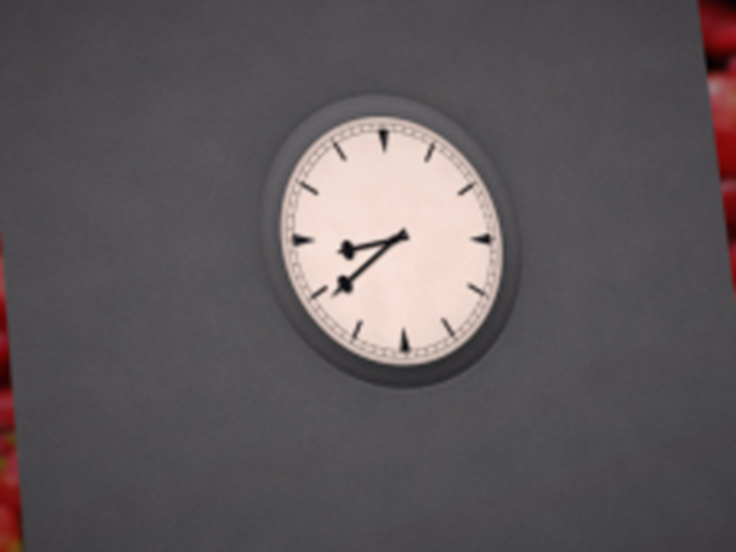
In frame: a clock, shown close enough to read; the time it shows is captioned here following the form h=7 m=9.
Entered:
h=8 m=39
